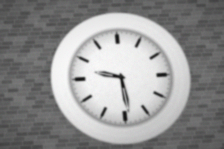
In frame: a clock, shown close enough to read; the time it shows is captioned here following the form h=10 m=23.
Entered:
h=9 m=29
